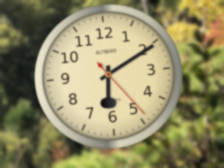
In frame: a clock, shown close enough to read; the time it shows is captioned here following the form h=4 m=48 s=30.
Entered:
h=6 m=10 s=24
